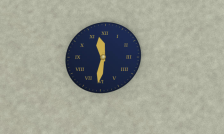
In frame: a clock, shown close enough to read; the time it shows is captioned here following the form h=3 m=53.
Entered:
h=11 m=31
